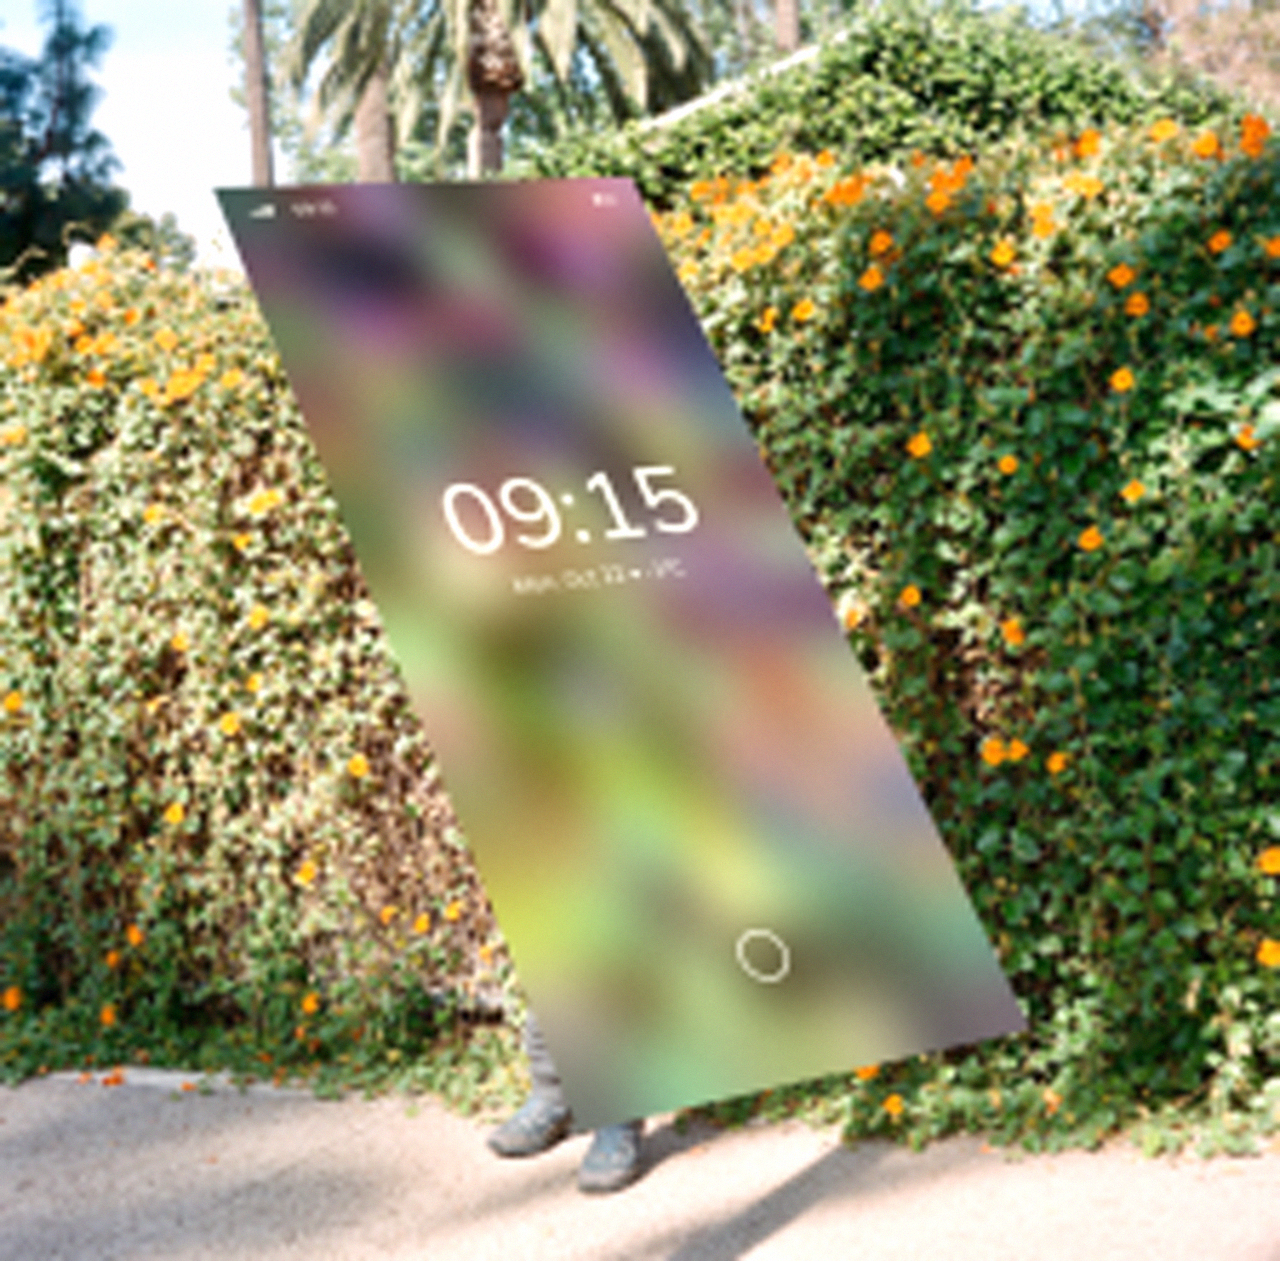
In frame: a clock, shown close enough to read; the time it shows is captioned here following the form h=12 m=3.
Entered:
h=9 m=15
